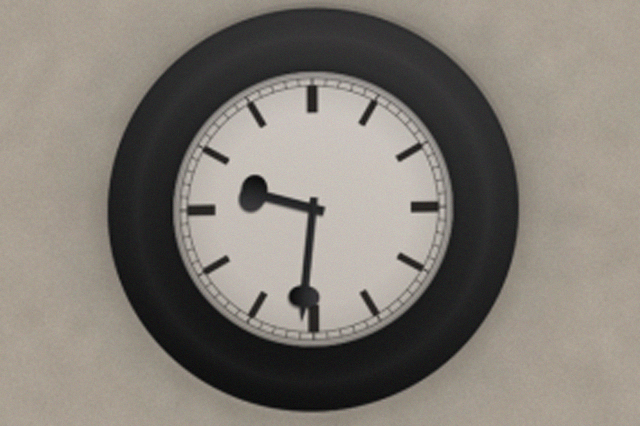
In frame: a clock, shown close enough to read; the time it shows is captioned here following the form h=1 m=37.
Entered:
h=9 m=31
